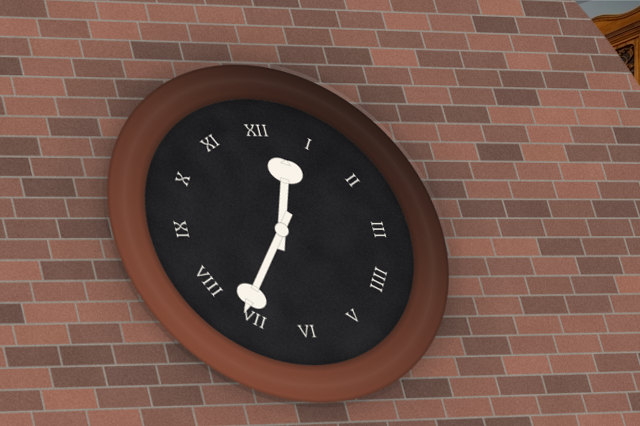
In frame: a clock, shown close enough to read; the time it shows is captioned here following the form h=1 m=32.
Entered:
h=12 m=36
